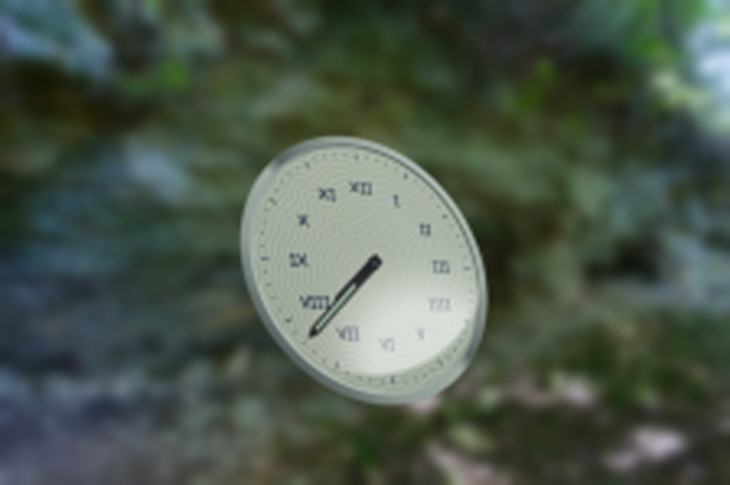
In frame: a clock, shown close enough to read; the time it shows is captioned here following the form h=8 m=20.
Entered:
h=7 m=38
